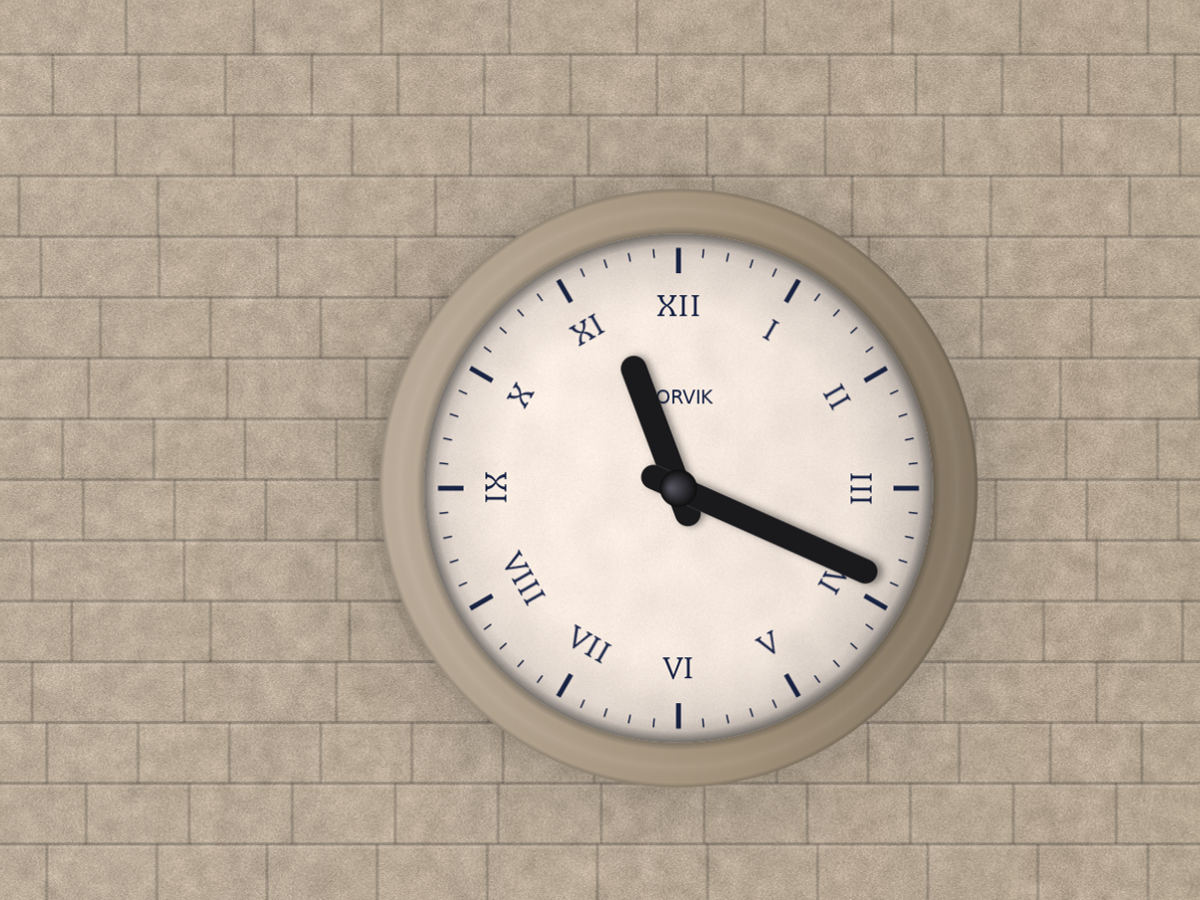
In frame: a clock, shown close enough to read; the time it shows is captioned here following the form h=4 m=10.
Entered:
h=11 m=19
